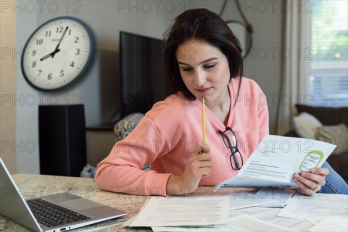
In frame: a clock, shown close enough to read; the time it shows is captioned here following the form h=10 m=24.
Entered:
h=8 m=3
